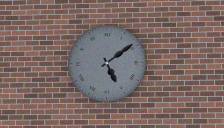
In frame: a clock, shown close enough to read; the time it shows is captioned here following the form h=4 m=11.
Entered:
h=5 m=9
